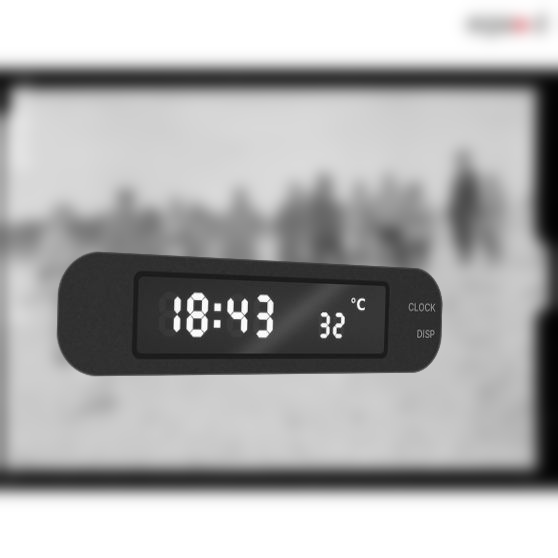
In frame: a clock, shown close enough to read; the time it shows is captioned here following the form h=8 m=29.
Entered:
h=18 m=43
